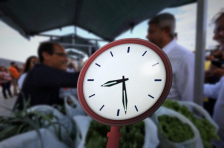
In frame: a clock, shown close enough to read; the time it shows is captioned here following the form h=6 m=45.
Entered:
h=8 m=28
